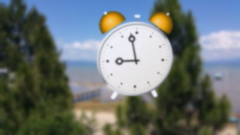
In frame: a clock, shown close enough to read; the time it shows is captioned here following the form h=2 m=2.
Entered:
h=8 m=58
